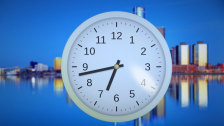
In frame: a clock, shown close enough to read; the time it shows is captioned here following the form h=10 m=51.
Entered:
h=6 m=43
